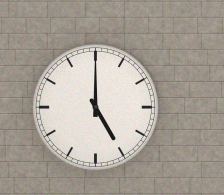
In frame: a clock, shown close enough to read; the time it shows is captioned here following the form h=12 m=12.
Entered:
h=5 m=0
